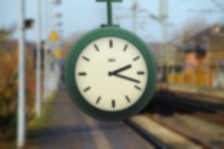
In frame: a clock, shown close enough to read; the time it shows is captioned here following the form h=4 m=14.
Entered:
h=2 m=18
